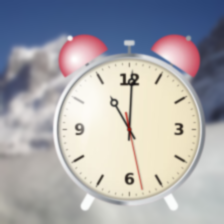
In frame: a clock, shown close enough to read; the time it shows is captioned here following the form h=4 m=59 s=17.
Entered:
h=11 m=0 s=28
